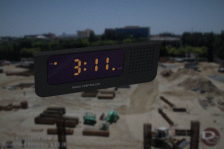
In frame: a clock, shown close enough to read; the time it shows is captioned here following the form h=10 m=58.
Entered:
h=3 m=11
